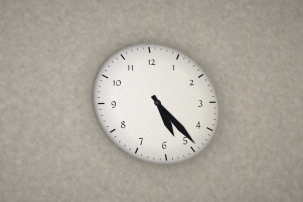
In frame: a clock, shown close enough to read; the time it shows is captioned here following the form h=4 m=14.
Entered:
h=5 m=24
